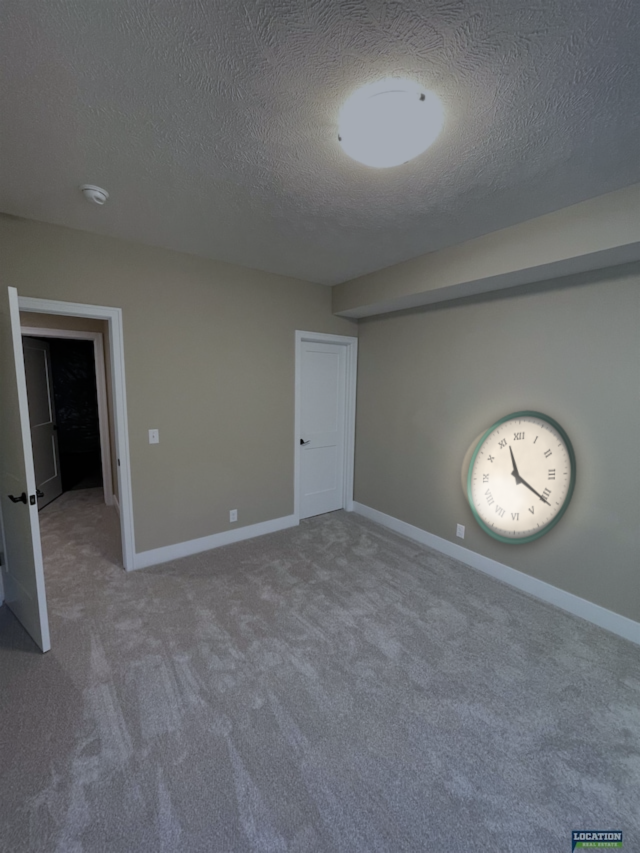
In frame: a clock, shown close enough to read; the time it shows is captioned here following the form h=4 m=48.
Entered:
h=11 m=21
